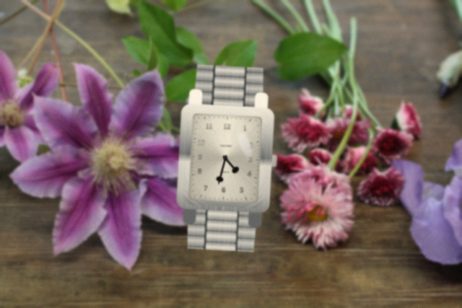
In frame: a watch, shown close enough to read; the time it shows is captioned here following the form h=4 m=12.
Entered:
h=4 m=32
